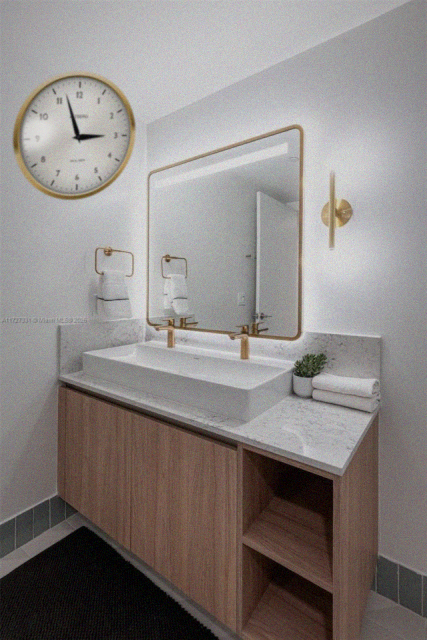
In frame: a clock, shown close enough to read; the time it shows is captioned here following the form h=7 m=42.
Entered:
h=2 m=57
